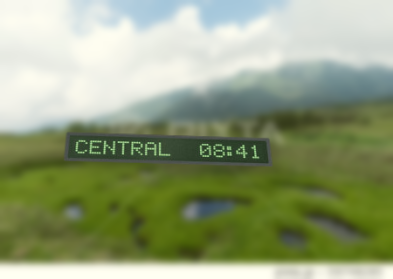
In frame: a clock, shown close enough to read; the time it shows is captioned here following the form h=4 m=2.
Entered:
h=8 m=41
